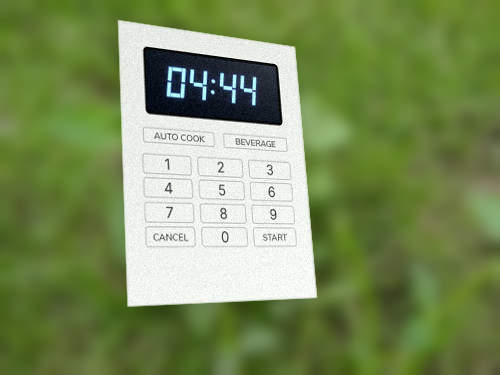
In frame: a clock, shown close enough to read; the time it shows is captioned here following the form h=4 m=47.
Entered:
h=4 m=44
